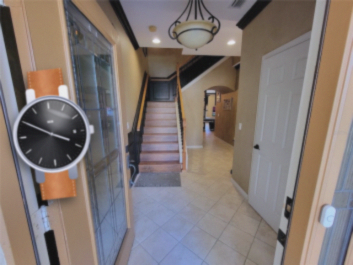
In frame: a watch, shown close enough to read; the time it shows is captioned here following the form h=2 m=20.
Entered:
h=3 m=50
